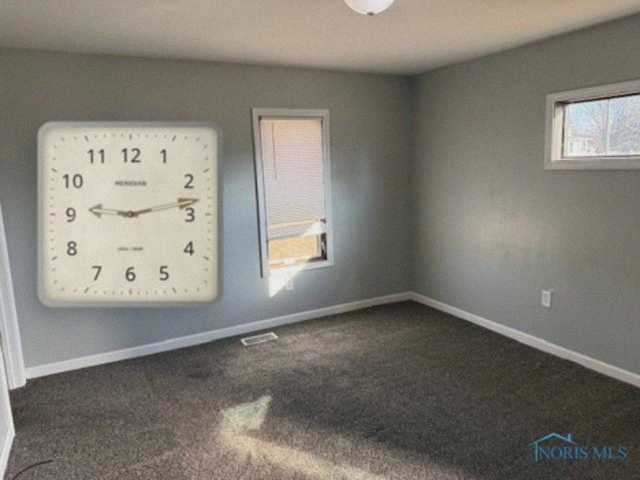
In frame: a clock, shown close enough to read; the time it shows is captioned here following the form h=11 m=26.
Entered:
h=9 m=13
